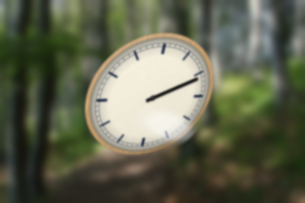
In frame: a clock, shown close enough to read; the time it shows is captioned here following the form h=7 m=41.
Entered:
h=2 m=11
